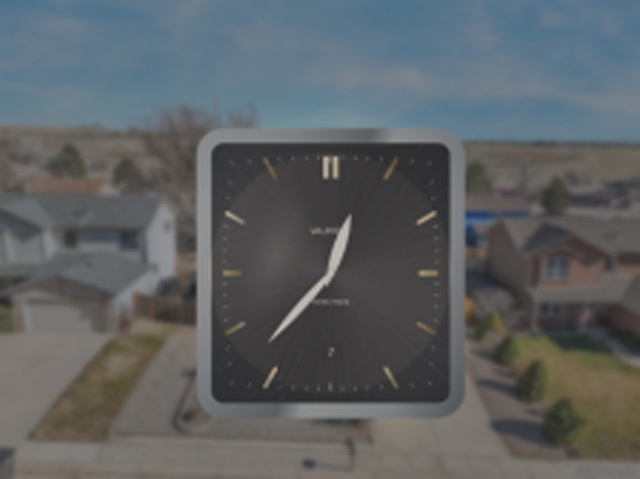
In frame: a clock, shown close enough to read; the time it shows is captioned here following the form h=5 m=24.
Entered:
h=12 m=37
